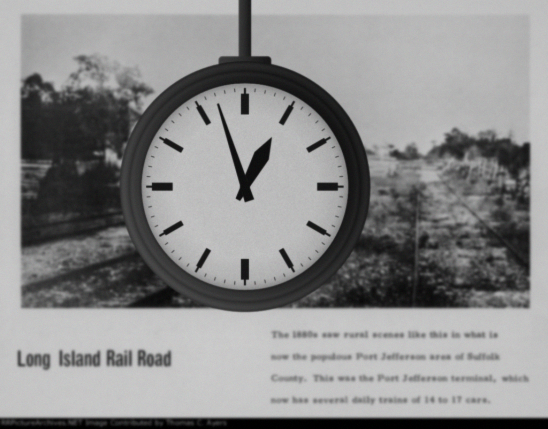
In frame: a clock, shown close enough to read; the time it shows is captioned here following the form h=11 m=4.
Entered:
h=12 m=57
